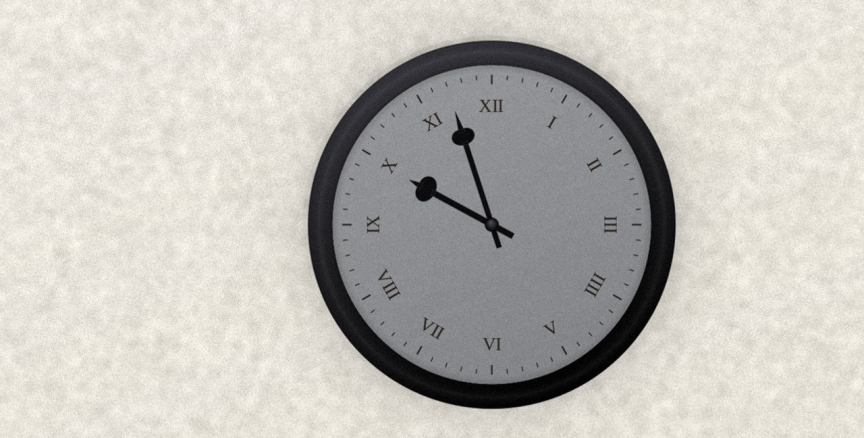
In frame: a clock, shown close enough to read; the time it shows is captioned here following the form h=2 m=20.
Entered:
h=9 m=57
